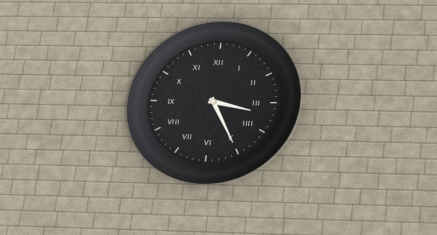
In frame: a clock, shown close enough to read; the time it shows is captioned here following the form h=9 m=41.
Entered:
h=3 m=25
